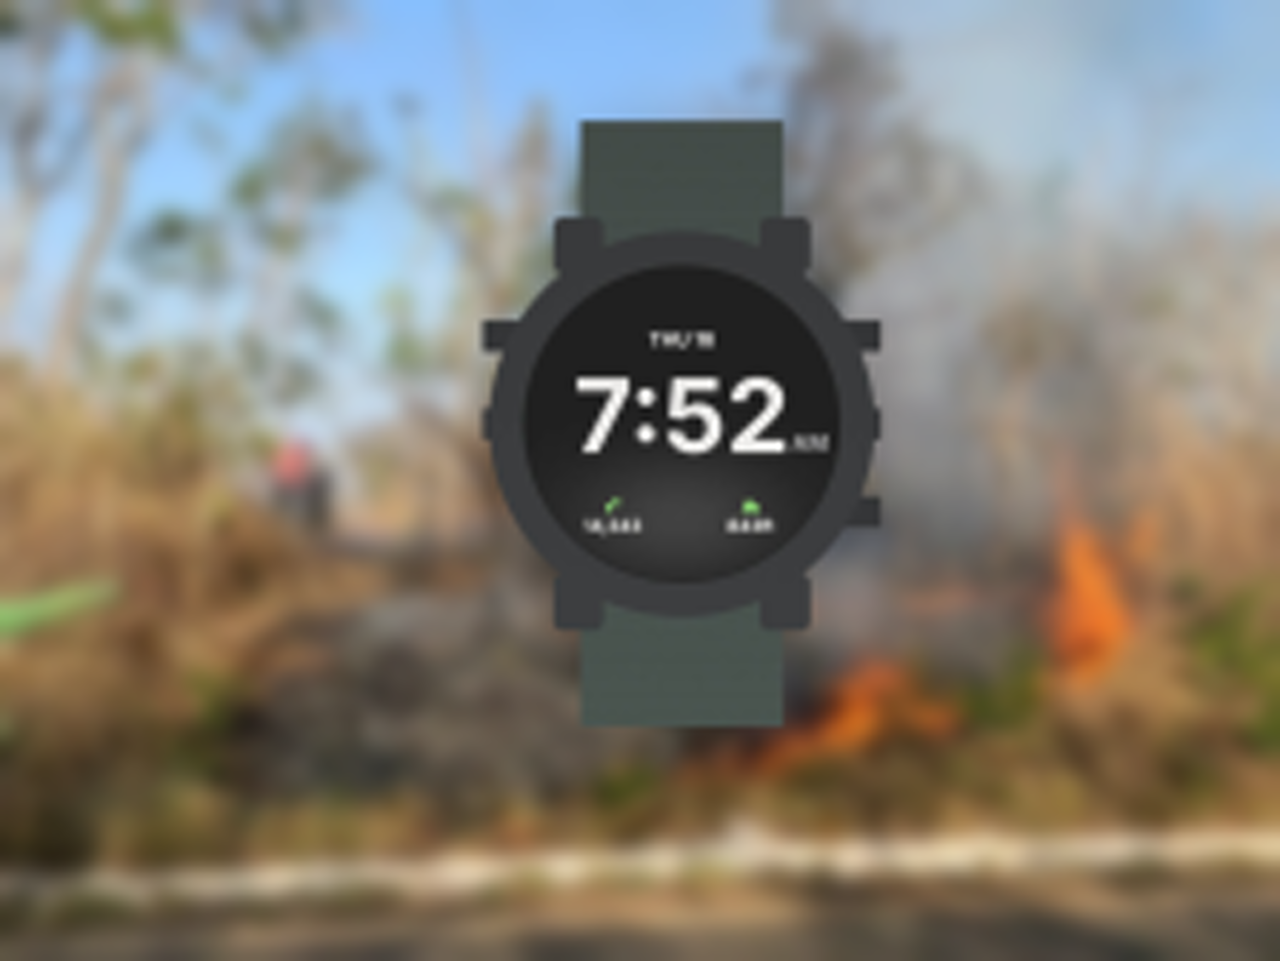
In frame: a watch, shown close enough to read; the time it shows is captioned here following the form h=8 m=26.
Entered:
h=7 m=52
